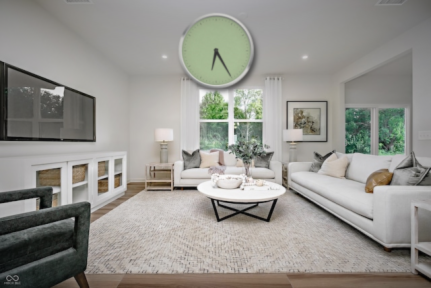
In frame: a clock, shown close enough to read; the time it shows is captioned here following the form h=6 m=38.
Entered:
h=6 m=25
